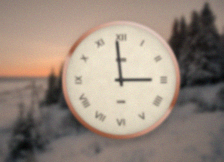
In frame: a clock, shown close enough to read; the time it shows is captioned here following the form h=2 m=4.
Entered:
h=2 m=59
